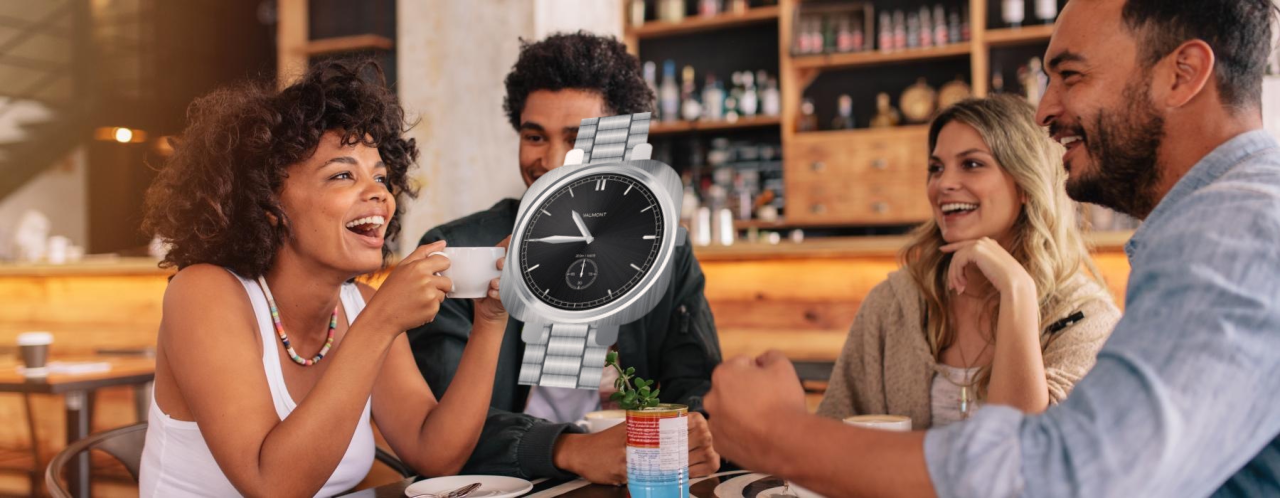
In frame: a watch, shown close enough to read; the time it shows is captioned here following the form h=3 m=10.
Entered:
h=10 m=45
